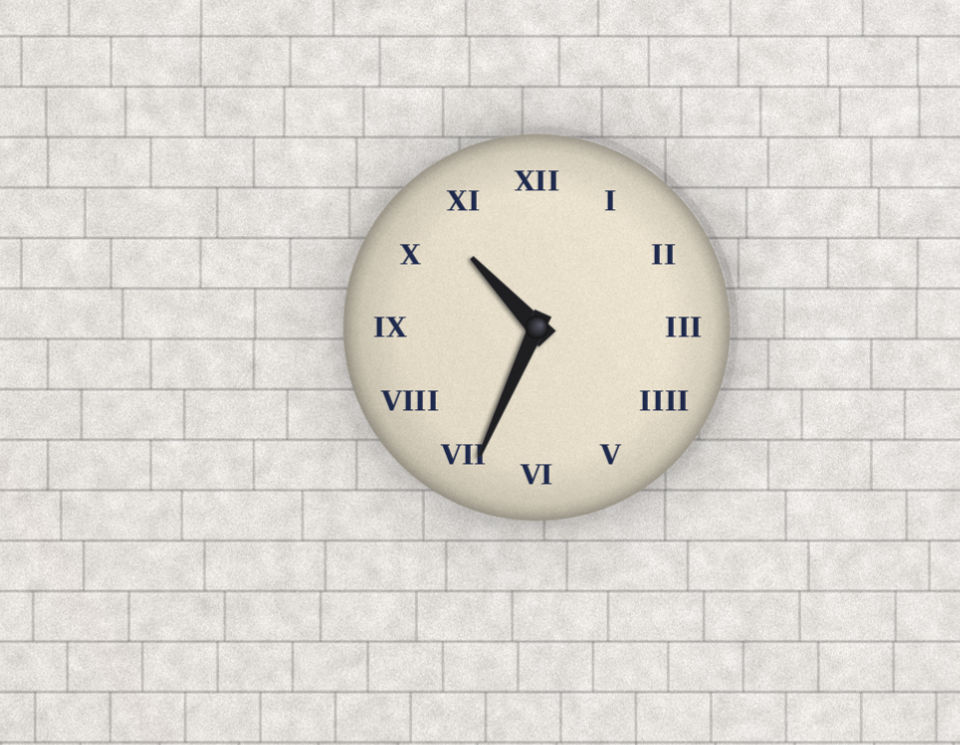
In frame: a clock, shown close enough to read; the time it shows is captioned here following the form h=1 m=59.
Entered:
h=10 m=34
